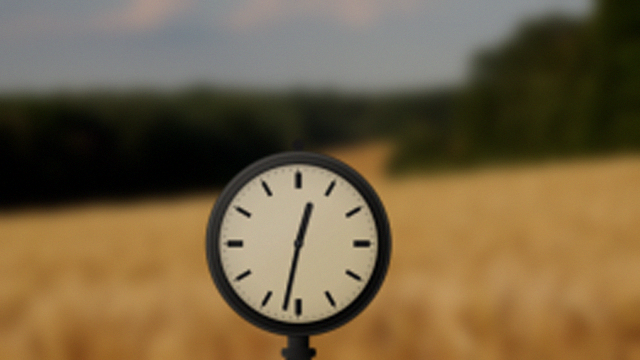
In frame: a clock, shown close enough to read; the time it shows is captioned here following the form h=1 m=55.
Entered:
h=12 m=32
